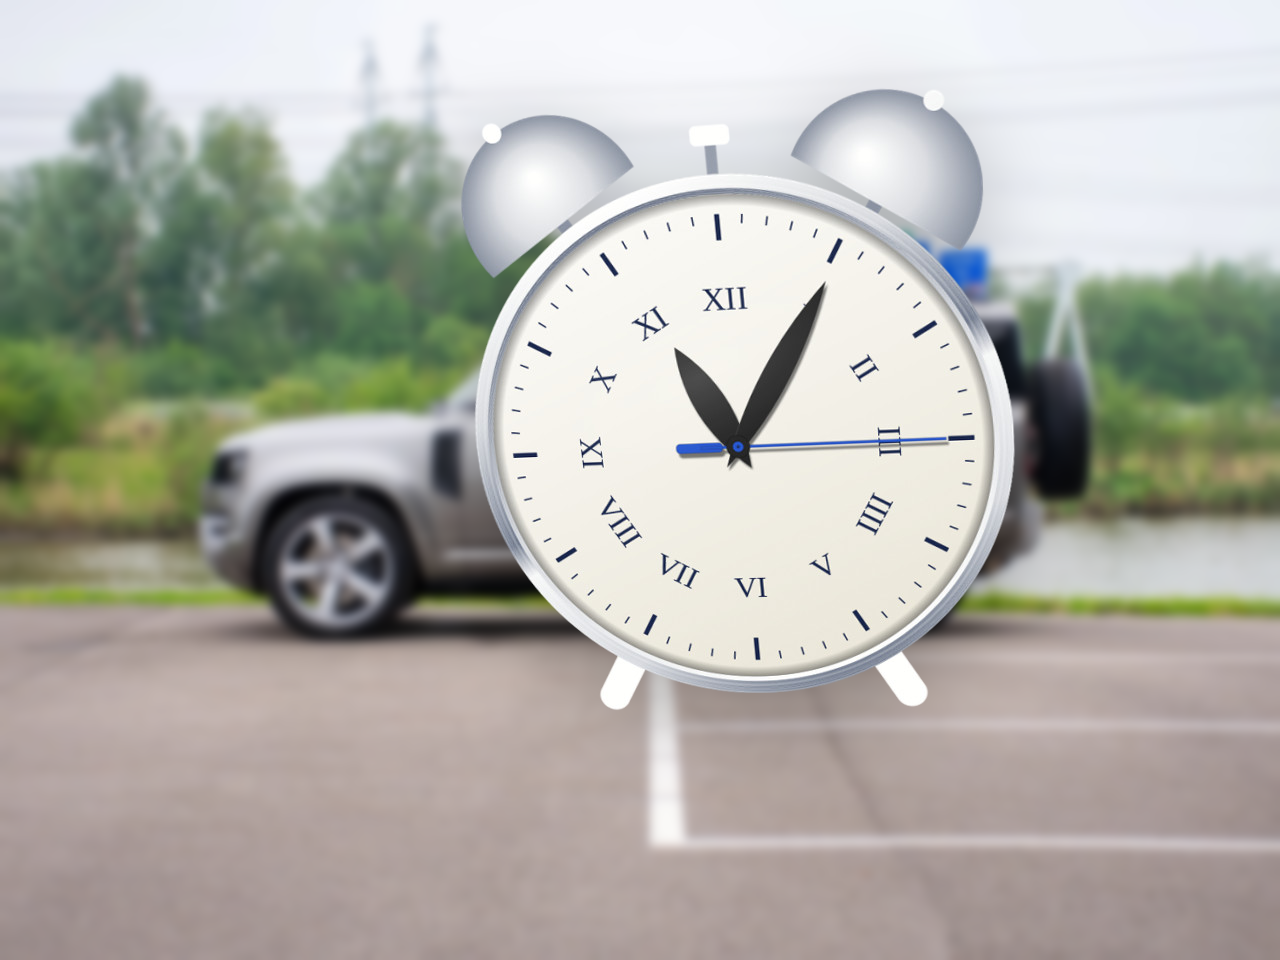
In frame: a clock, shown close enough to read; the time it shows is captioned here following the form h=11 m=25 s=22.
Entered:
h=11 m=5 s=15
